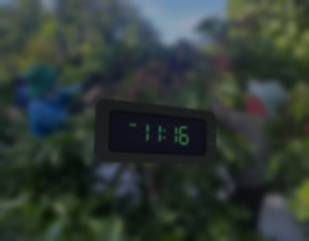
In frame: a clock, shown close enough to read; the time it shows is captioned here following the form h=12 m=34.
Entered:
h=11 m=16
